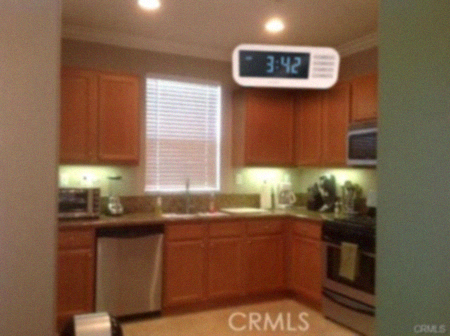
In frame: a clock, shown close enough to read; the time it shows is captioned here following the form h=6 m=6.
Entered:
h=3 m=42
